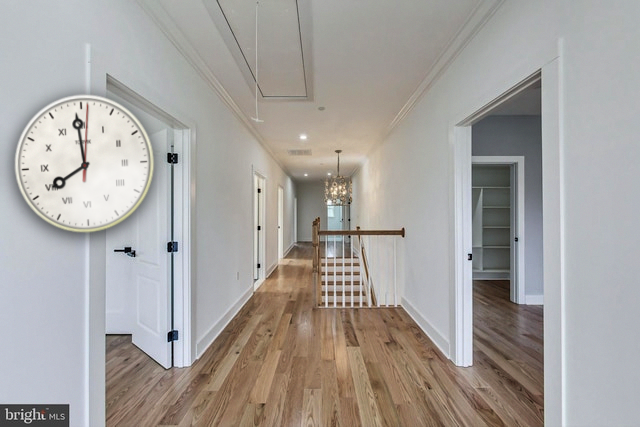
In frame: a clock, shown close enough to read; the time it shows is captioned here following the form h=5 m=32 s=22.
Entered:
h=7 m=59 s=1
